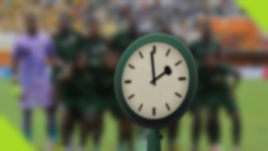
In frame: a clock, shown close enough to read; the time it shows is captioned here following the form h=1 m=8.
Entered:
h=1 m=59
